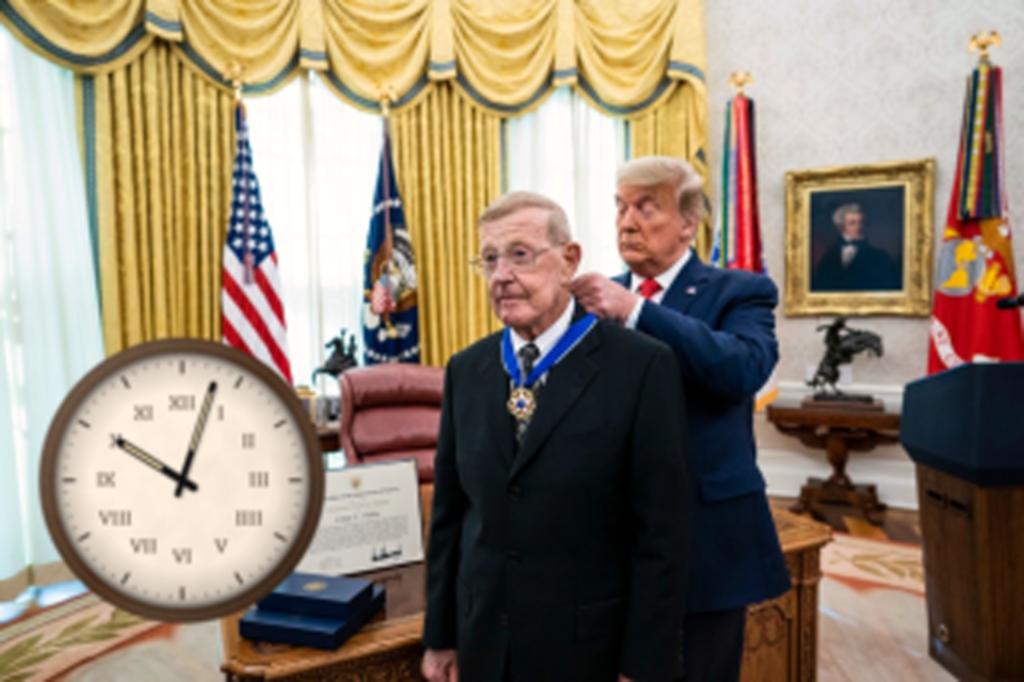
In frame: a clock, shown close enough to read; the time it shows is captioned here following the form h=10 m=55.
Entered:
h=10 m=3
